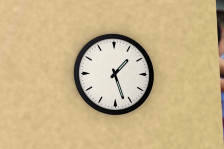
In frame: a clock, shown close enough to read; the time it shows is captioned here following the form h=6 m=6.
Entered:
h=1 m=27
